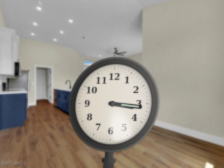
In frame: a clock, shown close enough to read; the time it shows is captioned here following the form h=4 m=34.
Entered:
h=3 m=16
